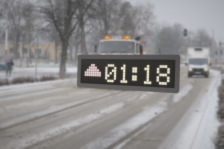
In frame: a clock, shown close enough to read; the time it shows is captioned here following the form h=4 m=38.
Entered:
h=1 m=18
